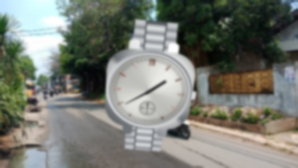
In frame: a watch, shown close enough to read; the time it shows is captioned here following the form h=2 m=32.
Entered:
h=1 m=39
